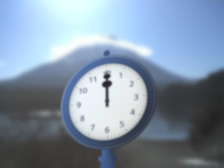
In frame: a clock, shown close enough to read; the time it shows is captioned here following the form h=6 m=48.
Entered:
h=12 m=0
